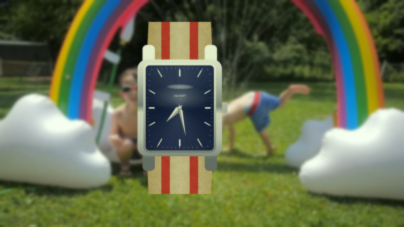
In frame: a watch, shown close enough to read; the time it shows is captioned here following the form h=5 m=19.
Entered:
h=7 m=28
